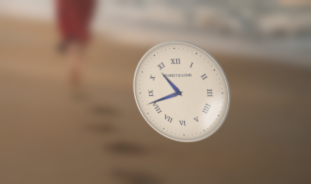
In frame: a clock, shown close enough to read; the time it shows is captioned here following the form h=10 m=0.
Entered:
h=10 m=42
